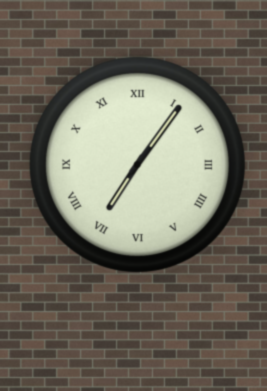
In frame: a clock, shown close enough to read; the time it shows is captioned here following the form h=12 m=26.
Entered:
h=7 m=6
